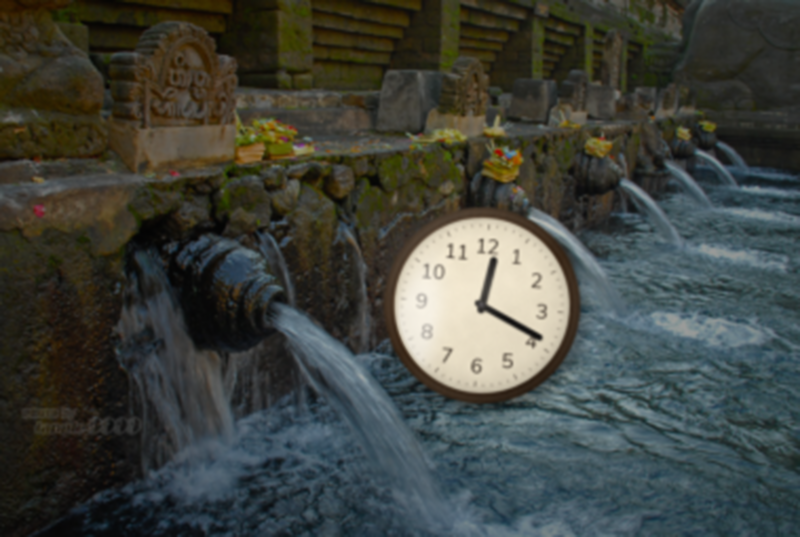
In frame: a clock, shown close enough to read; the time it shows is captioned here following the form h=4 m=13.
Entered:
h=12 m=19
